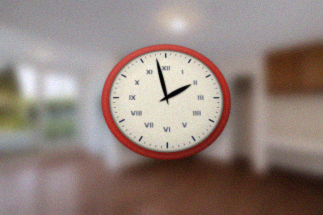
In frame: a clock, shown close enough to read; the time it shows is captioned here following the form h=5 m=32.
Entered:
h=1 m=58
